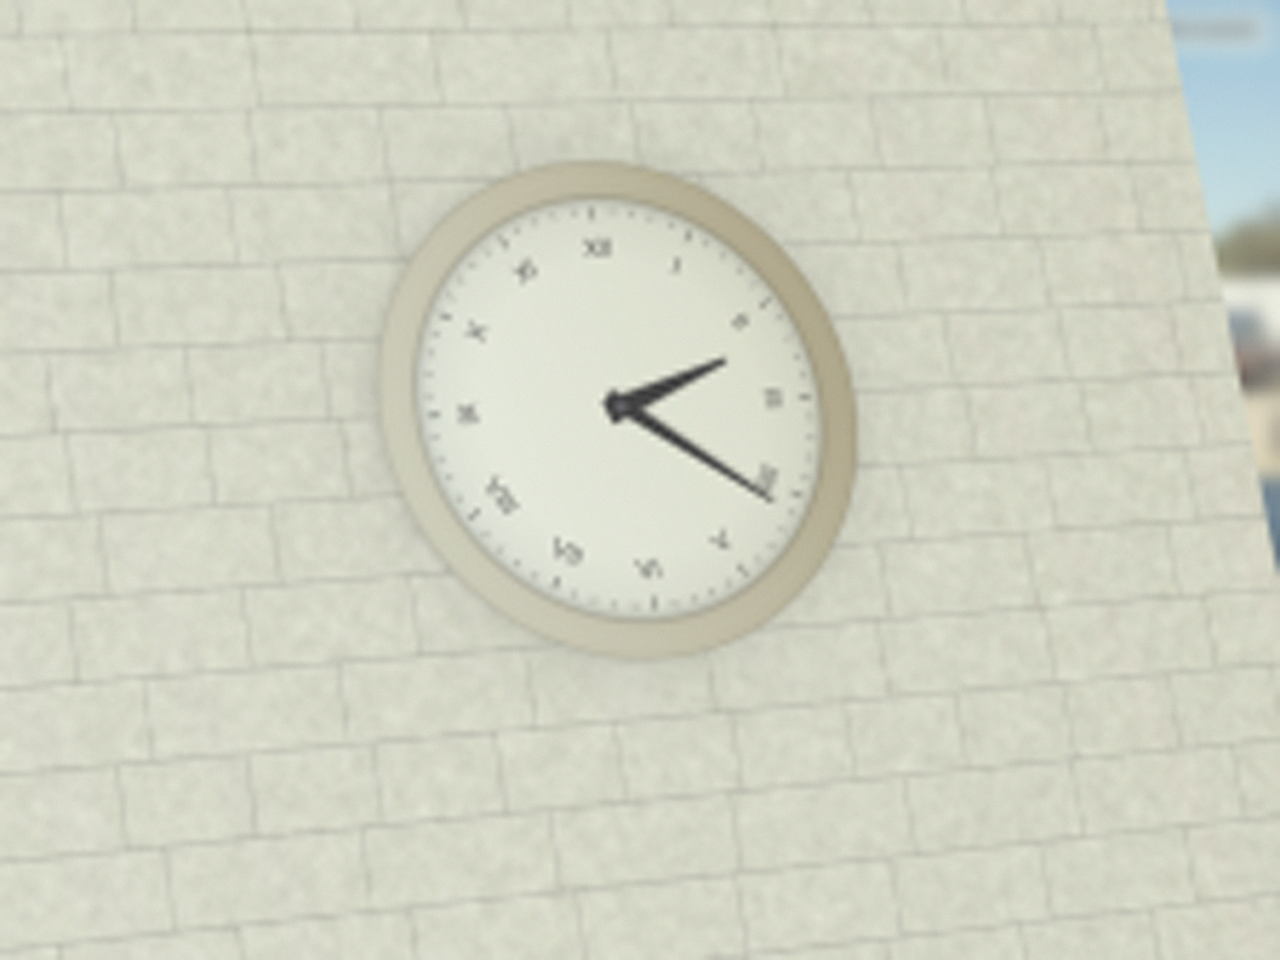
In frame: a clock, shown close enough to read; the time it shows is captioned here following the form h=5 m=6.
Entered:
h=2 m=21
